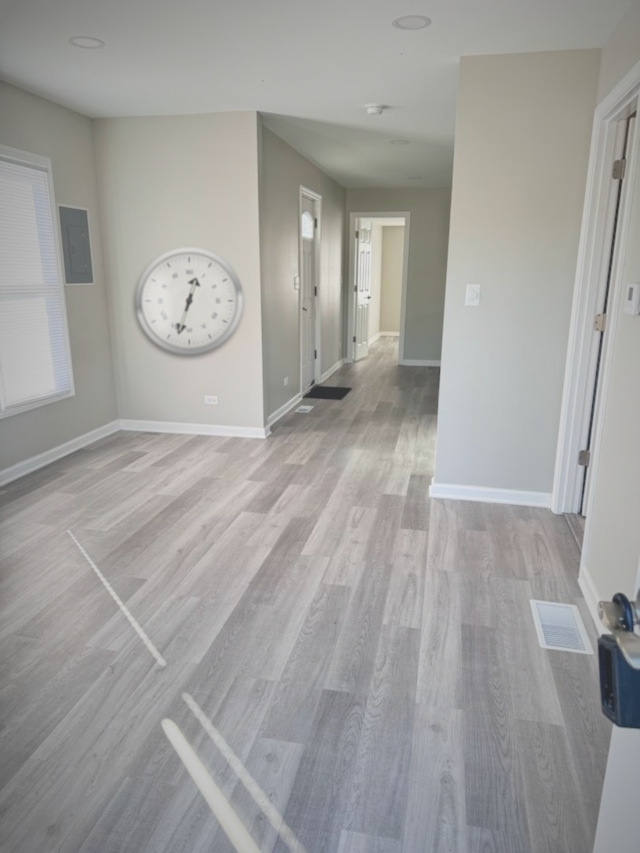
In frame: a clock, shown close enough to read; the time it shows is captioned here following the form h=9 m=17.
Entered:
h=12 m=33
